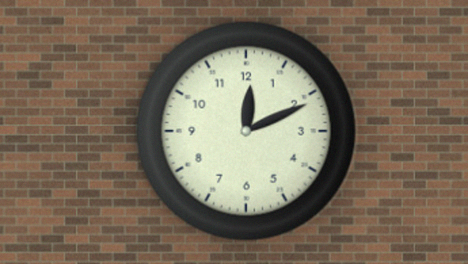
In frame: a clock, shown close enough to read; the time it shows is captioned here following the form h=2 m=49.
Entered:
h=12 m=11
